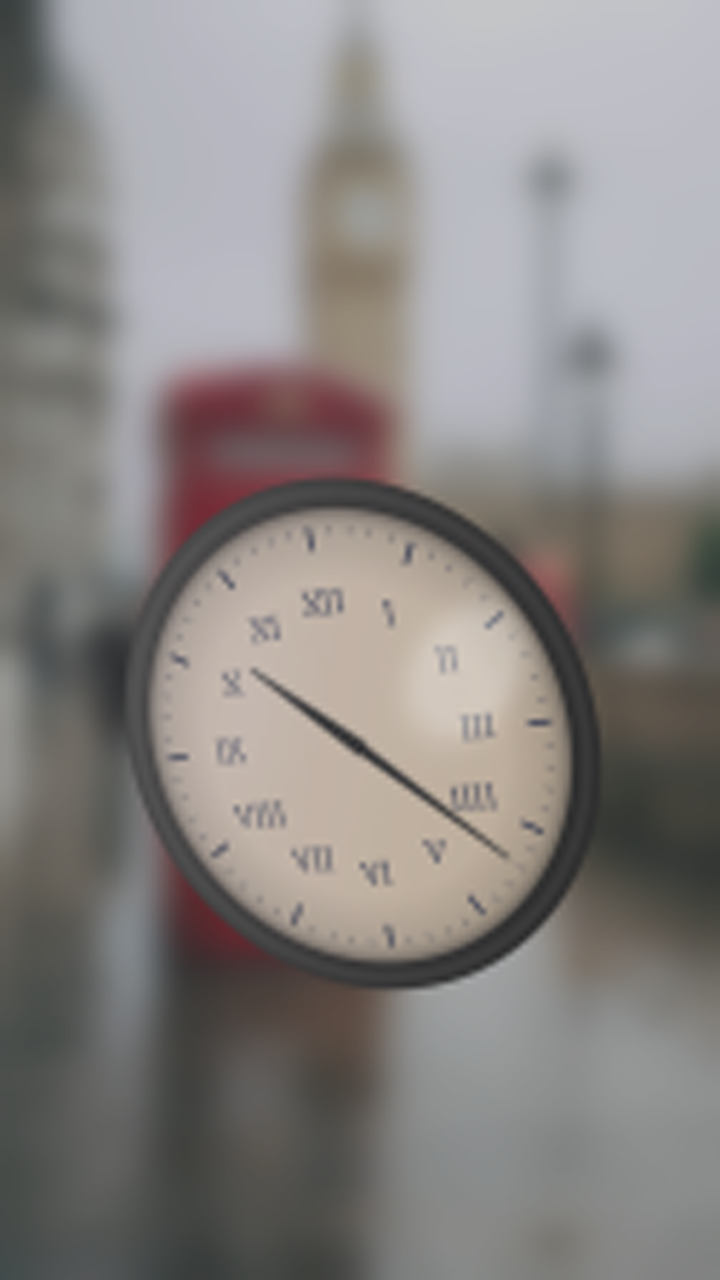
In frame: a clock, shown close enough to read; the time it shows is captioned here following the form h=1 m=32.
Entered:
h=10 m=22
